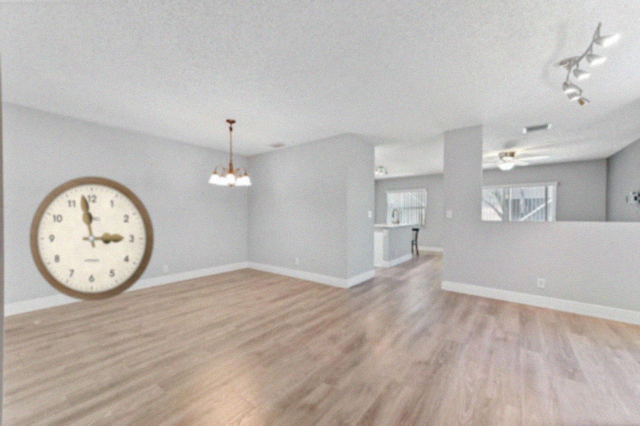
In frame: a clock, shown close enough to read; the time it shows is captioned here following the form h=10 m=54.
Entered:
h=2 m=58
